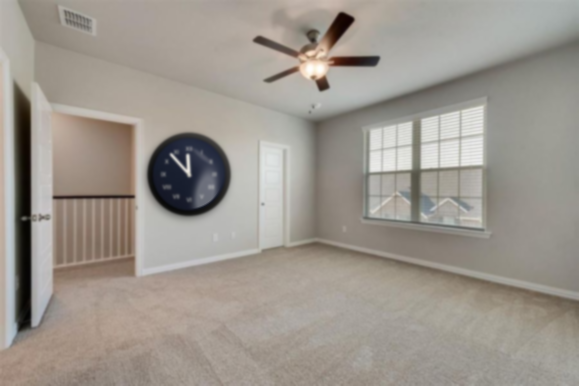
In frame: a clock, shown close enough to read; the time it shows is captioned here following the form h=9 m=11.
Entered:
h=11 m=53
